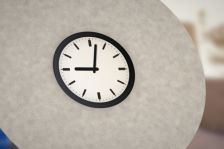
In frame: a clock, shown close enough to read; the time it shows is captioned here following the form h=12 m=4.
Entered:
h=9 m=2
